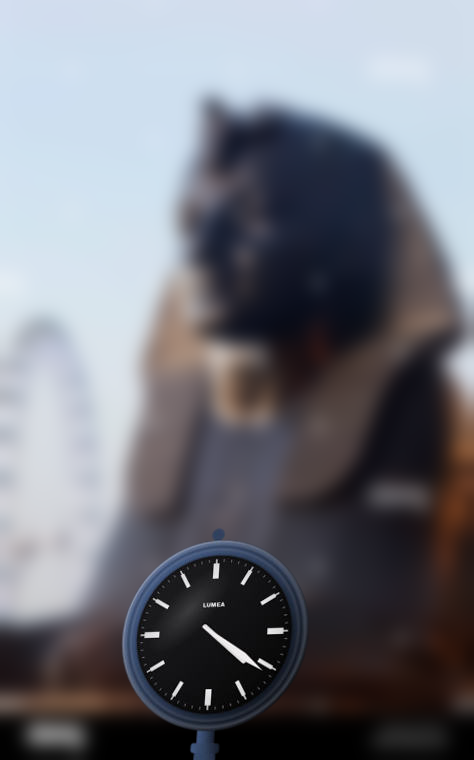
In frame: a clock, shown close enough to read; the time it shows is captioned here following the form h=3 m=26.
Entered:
h=4 m=21
